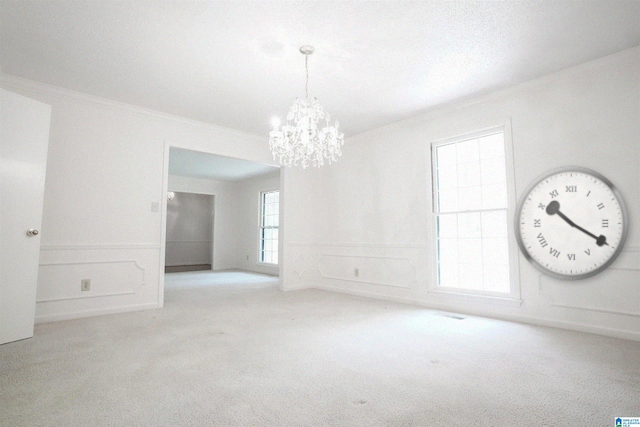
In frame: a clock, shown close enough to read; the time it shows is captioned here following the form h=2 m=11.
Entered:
h=10 m=20
